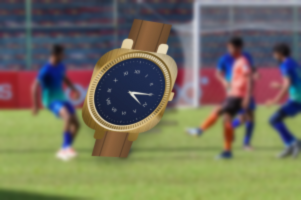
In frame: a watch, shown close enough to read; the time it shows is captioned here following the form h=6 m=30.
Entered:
h=4 m=15
